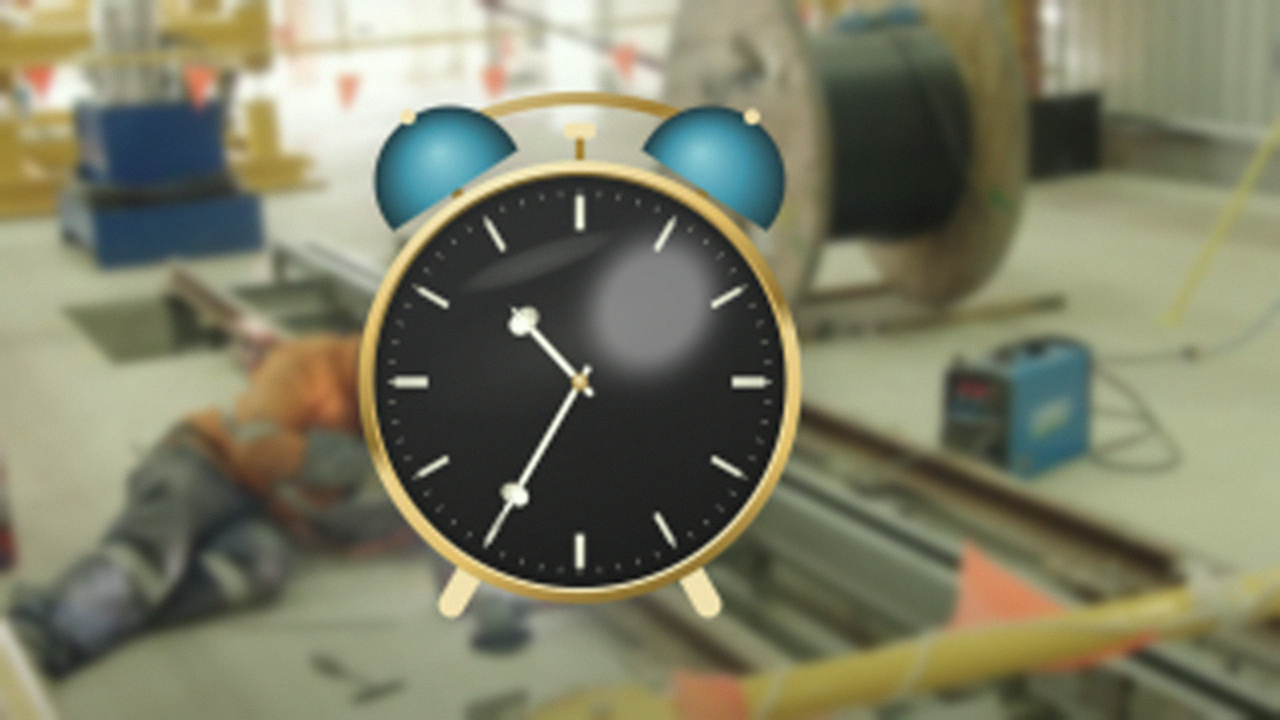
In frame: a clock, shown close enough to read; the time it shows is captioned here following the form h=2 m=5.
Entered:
h=10 m=35
